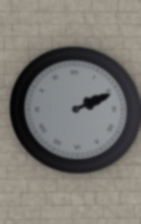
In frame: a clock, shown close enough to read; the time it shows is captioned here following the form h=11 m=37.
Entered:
h=2 m=11
